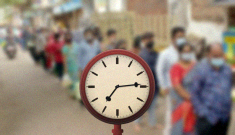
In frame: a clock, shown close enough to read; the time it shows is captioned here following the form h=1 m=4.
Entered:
h=7 m=14
